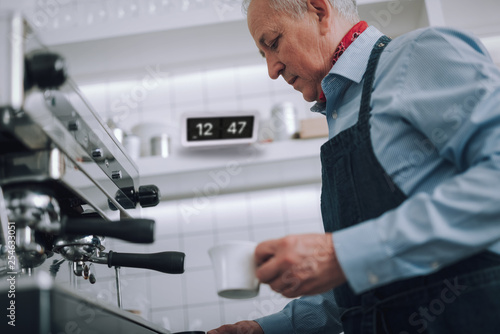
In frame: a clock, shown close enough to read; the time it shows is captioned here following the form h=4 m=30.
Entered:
h=12 m=47
